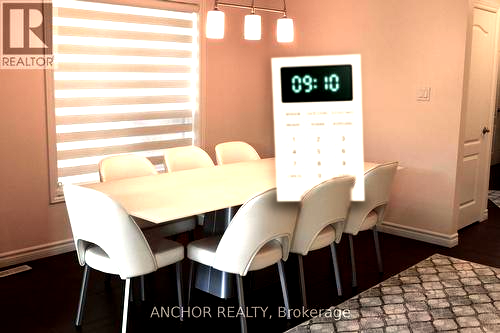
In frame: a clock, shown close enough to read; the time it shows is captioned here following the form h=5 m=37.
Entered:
h=9 m=10
